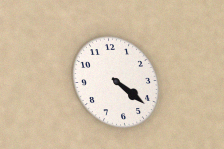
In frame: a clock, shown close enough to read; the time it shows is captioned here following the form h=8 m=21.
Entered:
h=4 m=22
